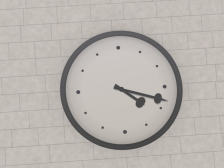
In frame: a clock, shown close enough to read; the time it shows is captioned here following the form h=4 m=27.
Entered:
h=4 m=18
